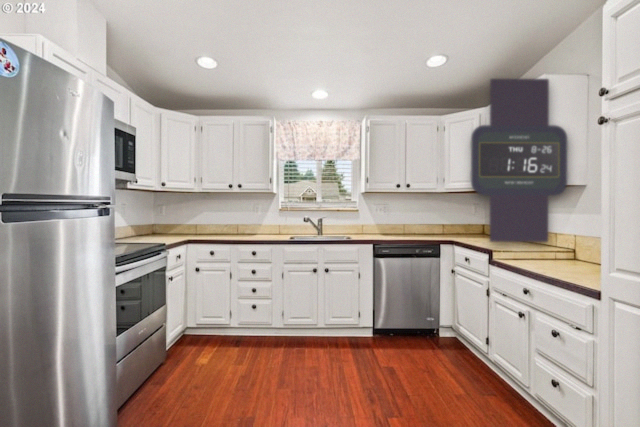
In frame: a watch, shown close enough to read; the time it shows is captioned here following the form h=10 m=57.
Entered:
h=1 m=16
